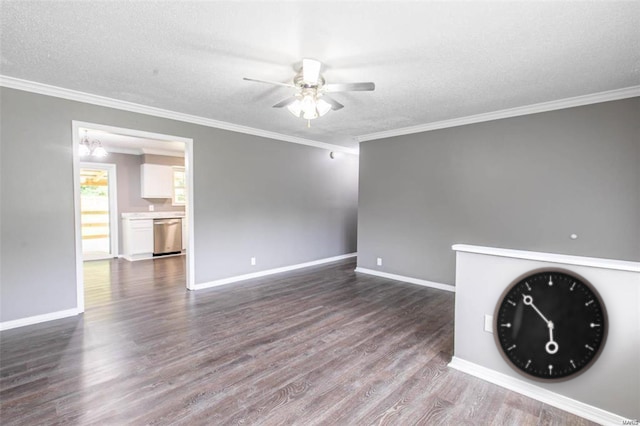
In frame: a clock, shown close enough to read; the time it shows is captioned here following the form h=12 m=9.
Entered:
h=5 m=53
